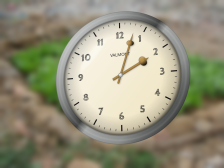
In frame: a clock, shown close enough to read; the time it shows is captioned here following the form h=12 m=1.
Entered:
h=2 m=3
